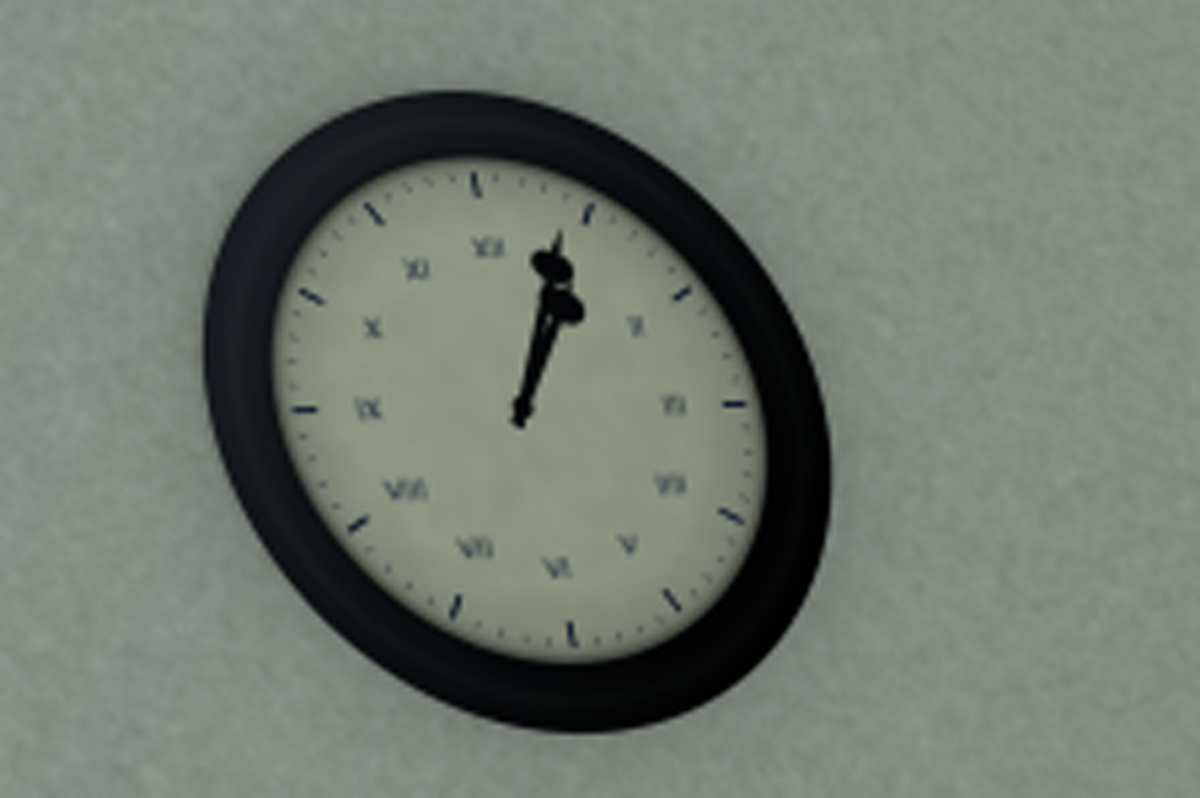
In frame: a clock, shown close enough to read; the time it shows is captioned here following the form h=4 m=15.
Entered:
h=1 m=4
